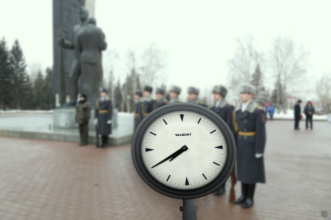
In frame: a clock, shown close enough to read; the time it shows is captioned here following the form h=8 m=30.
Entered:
h=7 m=40
